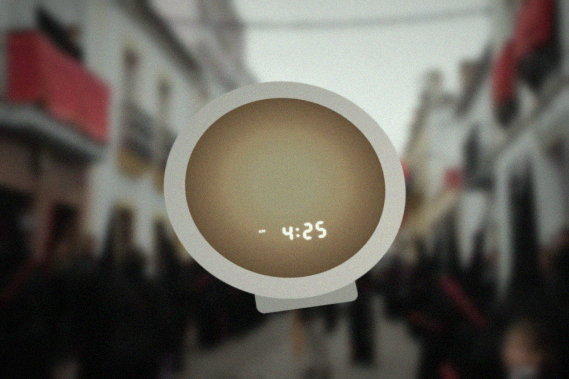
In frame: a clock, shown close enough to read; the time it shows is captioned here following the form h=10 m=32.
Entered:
h=4 m=25
